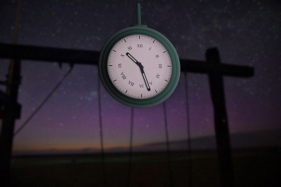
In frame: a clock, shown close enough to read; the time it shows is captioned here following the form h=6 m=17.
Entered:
h=10 m=27
